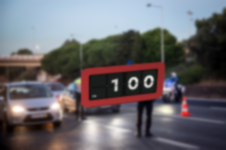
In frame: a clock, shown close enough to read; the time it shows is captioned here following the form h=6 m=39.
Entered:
h=1 m=0
